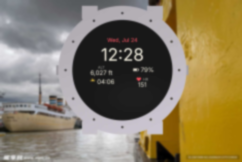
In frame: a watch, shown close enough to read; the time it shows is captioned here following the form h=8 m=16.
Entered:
h=12 m=28
